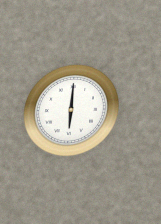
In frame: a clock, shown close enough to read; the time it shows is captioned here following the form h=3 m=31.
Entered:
h=6 m=0
